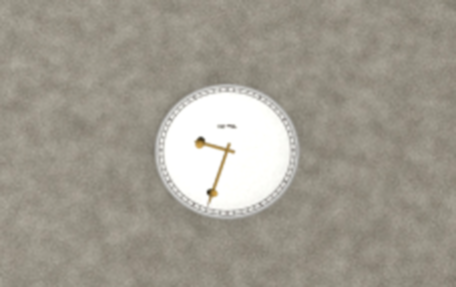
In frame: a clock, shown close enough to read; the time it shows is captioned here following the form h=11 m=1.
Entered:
h=9 m=33
